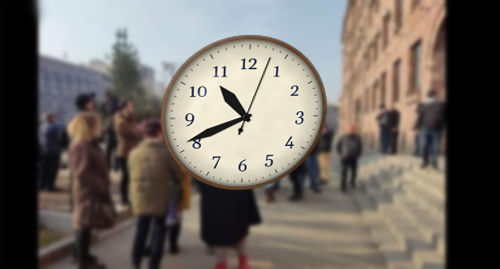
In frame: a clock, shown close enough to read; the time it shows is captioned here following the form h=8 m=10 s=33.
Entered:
h=10 m=41 s=3
